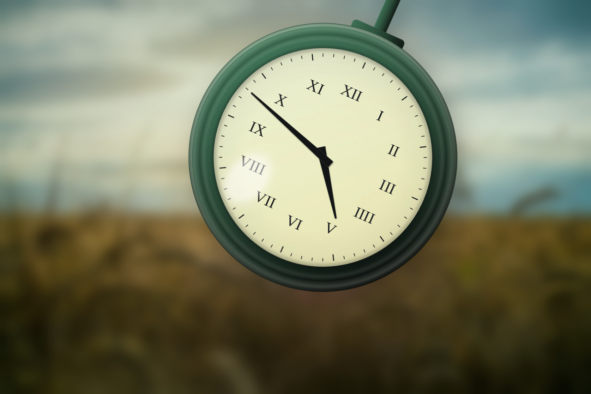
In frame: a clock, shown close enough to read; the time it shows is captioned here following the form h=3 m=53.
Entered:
h=4 m=48
